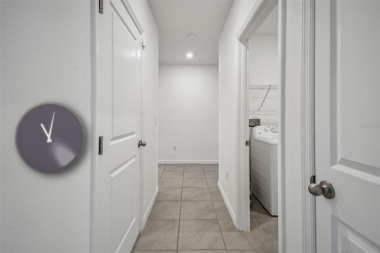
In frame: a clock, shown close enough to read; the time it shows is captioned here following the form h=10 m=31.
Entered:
h=11 m=2
